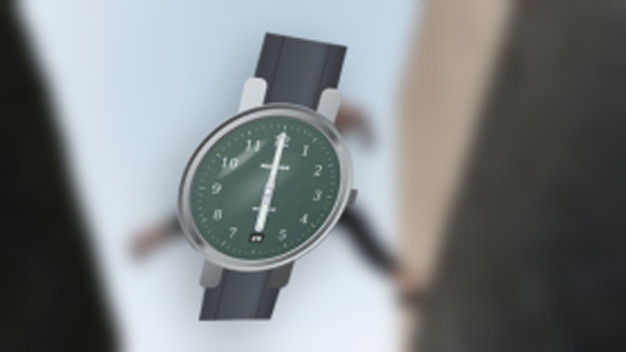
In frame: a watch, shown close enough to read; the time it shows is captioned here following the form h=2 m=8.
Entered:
h=6 m=0
